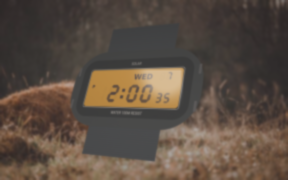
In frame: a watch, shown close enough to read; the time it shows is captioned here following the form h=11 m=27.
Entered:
h=2 m=0
